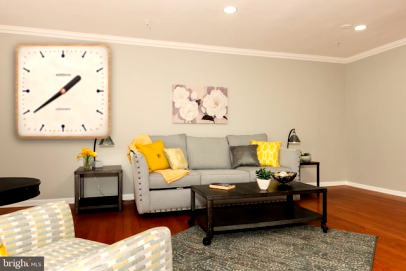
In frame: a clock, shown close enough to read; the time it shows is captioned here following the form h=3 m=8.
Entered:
h=1 m=39
